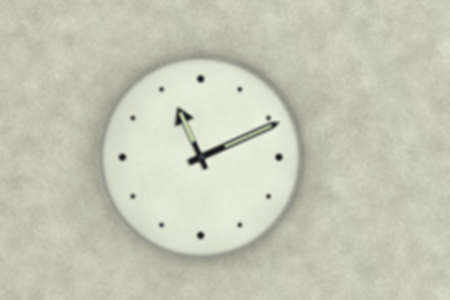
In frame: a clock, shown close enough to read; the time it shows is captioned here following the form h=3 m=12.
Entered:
h=11 m=11
